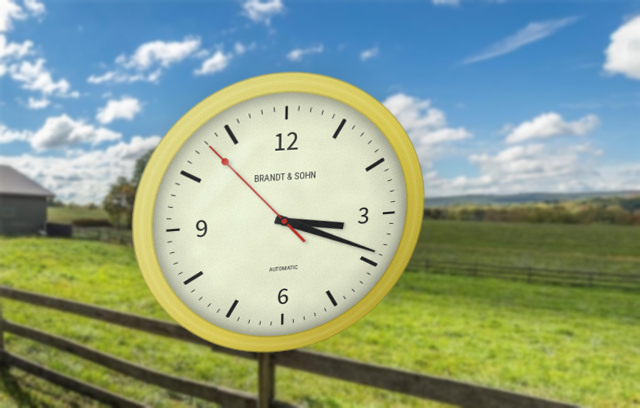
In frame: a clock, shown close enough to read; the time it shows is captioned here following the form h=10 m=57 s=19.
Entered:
h=3 m=18 s=53
